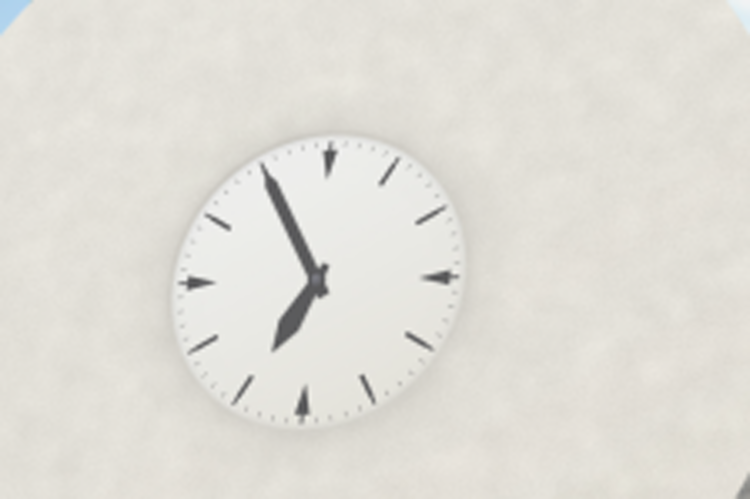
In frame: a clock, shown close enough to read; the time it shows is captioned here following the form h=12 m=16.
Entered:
h=6 m=55
